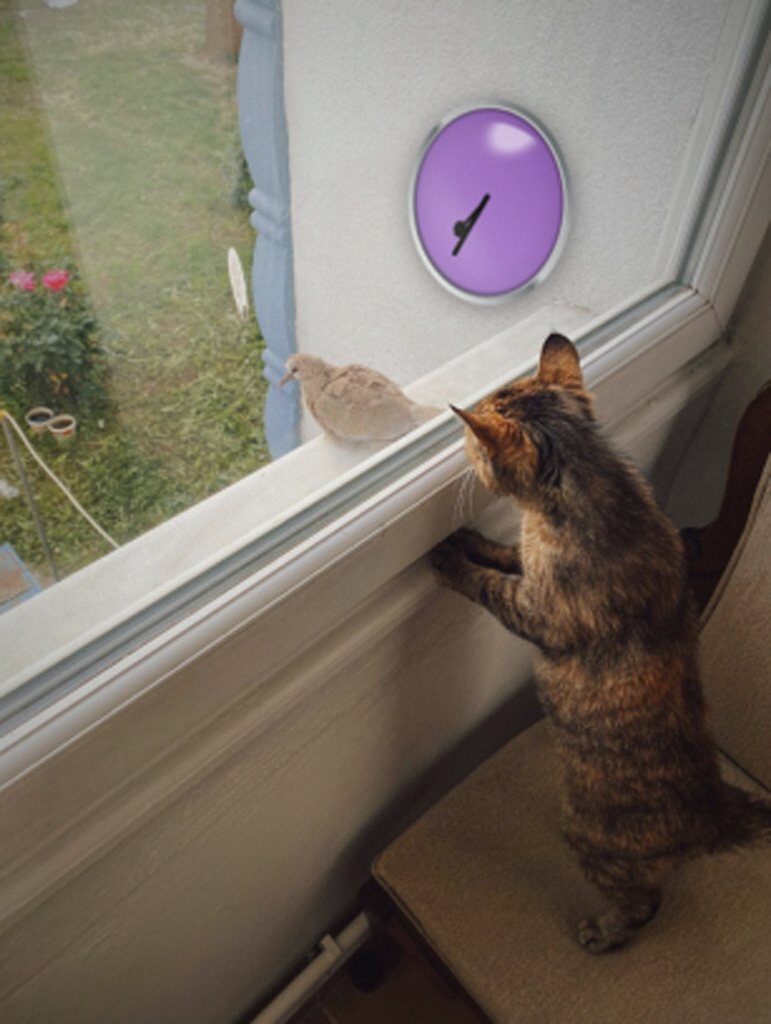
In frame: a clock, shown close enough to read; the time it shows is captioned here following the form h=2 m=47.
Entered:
h=7 m=36
